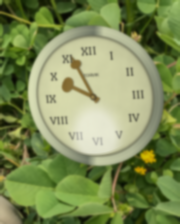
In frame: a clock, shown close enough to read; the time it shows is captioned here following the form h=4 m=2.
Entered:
h=9 m=56
